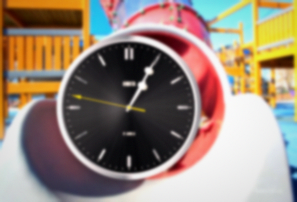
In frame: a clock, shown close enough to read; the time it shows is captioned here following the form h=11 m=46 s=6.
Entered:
h=1 m=4 s=47
